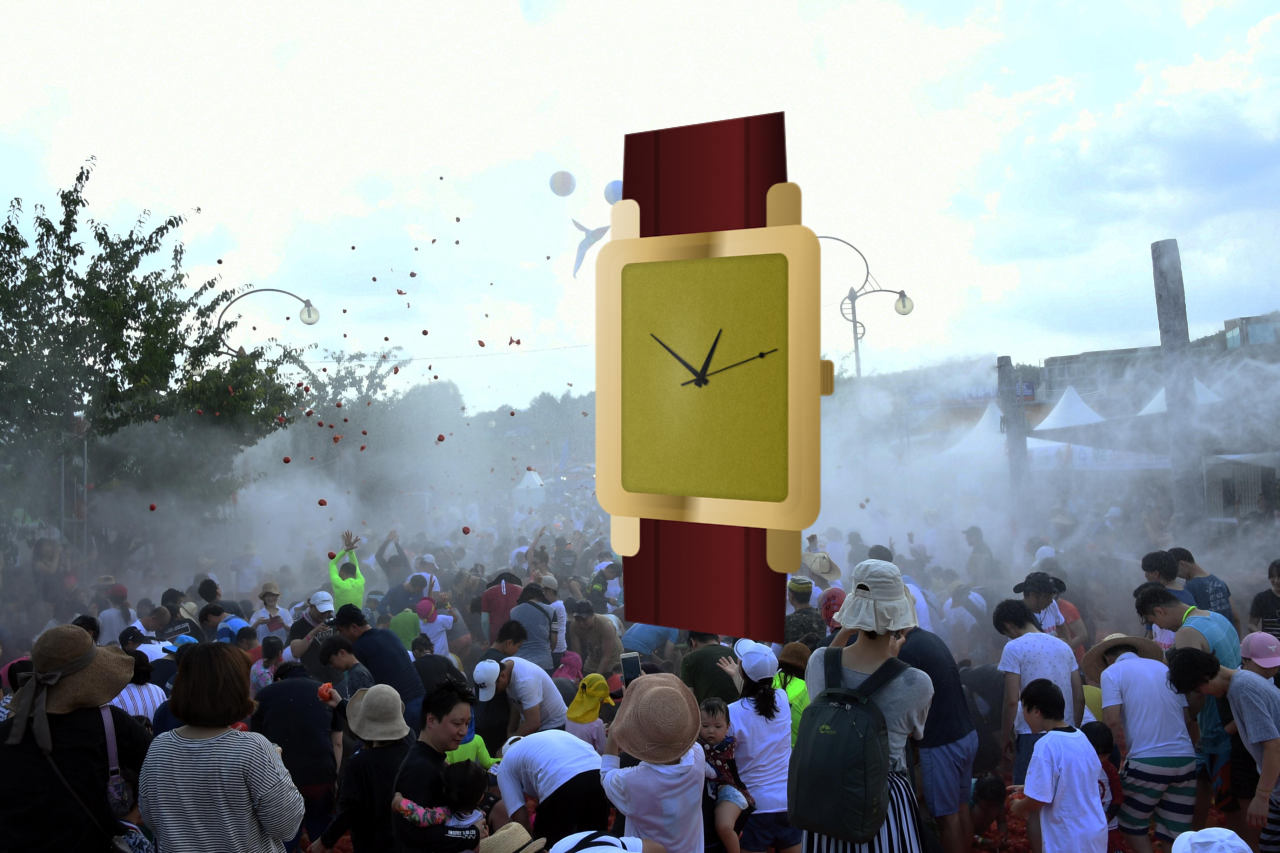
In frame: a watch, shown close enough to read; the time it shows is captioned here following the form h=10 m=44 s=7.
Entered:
h=12 m=51 s=12
